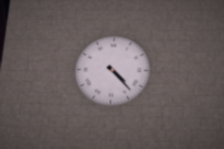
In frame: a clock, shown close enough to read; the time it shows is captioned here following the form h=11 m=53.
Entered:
h=4 m=23
